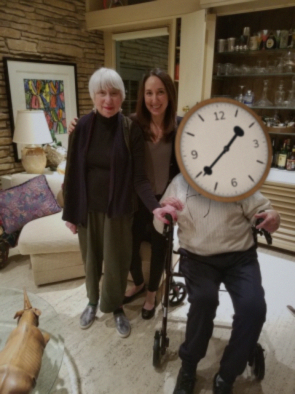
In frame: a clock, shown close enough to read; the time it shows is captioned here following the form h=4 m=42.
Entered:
h=1 m=39
